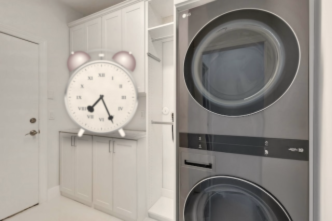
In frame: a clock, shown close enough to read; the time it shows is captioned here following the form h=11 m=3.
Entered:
h=7 m=26
